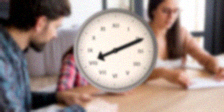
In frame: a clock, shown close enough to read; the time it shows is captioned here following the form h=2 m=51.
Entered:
h=8 m=11
